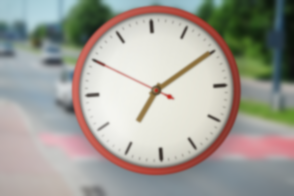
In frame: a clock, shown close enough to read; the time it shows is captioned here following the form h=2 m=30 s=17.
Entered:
h=7 m=9 s=50
